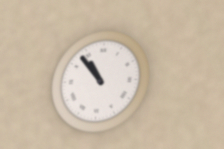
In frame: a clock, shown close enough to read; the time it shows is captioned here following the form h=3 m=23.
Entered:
h=10 m=53
